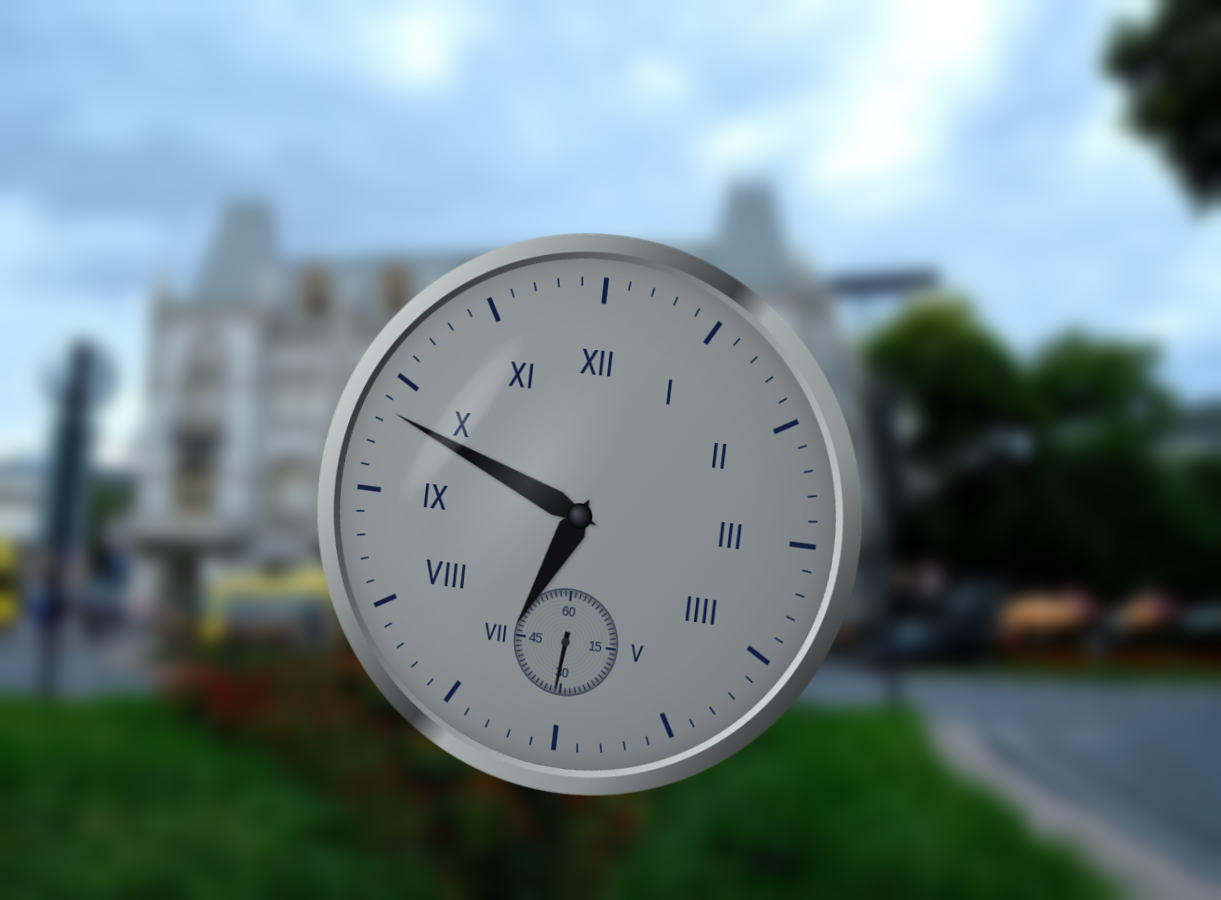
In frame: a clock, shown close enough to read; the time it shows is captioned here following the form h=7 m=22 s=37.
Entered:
h=6 m=48 s=31
